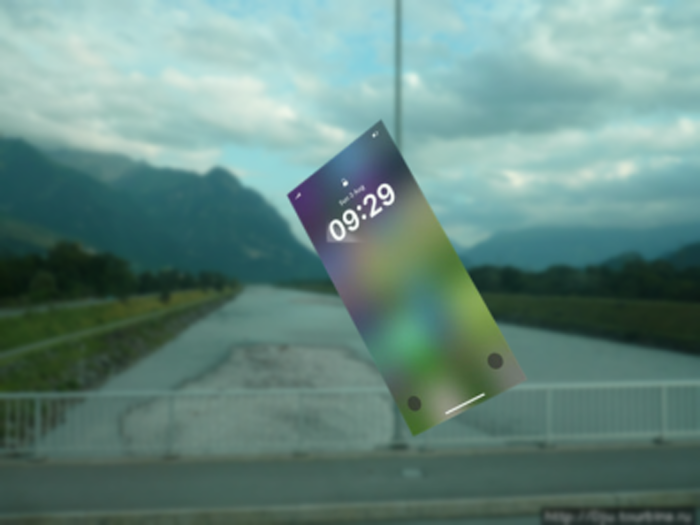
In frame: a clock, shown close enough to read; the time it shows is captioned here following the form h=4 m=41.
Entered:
h=9 m=29
